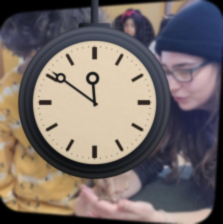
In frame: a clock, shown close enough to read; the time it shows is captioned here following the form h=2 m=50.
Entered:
h=11 m=51
